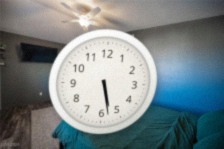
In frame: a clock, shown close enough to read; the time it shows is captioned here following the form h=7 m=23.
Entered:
h=5 m=28
